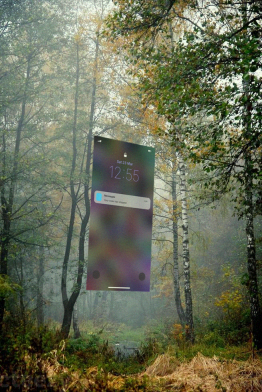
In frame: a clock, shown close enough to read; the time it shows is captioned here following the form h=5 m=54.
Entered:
h=12 m=55
